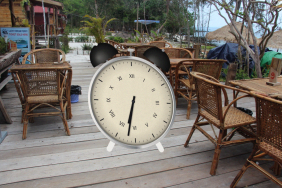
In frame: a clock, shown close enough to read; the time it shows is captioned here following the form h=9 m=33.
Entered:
h=6 m=32
